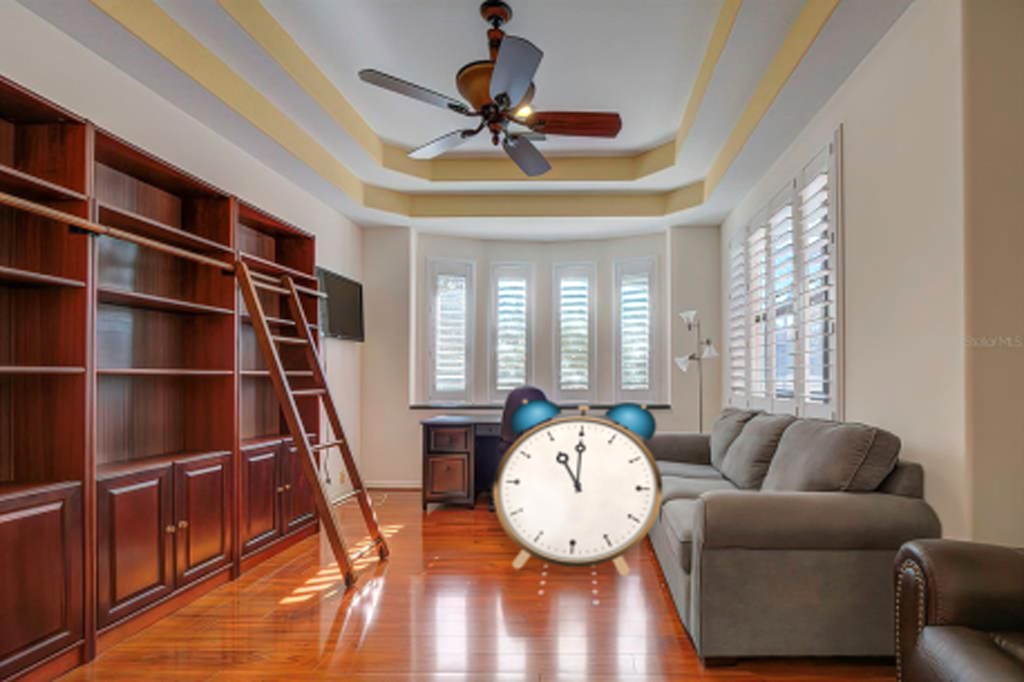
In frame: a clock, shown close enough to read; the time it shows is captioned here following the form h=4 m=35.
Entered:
h=11 m=0
